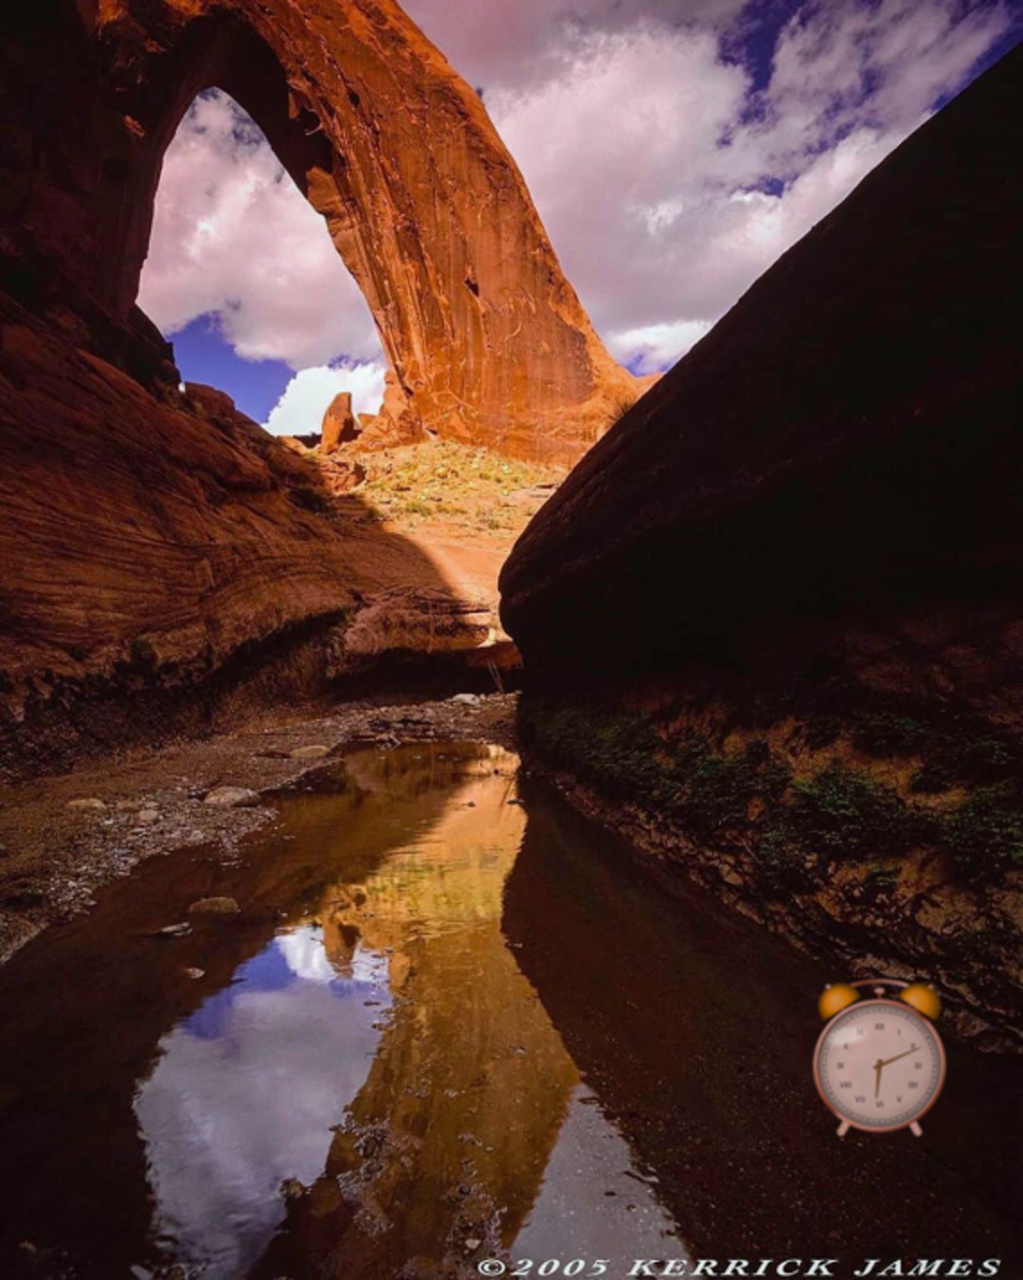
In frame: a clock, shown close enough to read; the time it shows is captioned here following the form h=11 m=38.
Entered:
h=6 m=11
